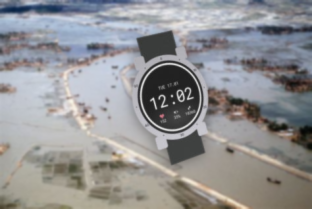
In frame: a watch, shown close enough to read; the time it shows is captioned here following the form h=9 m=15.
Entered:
h=12 m=2
